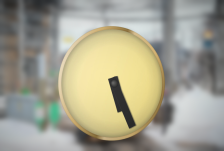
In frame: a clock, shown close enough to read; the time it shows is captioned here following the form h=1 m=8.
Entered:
h=5 m=26
